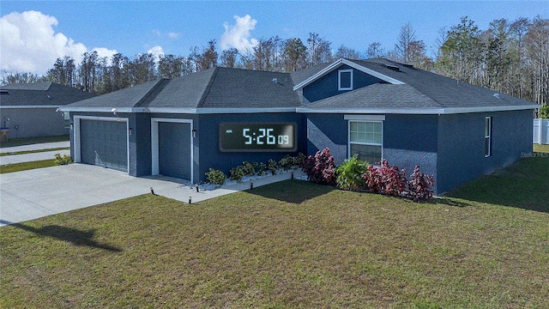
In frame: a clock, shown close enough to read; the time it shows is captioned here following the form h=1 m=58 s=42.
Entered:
h=5 m=26 s=9
